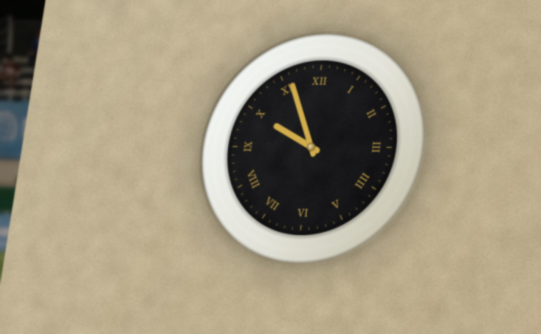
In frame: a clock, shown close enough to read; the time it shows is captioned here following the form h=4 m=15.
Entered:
h=9 m=56
